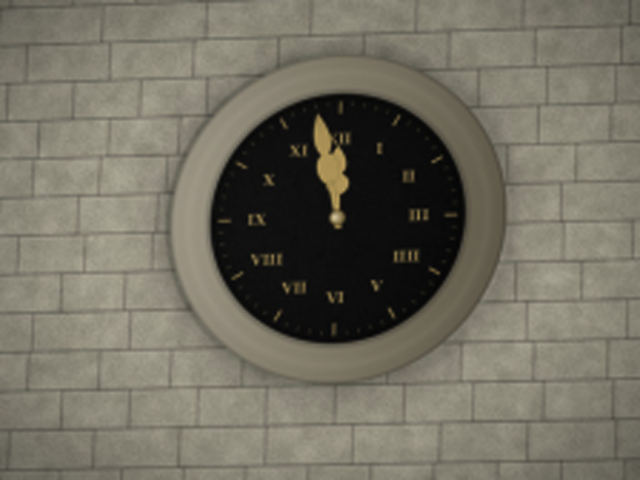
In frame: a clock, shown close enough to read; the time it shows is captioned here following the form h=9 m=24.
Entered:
h=11 m=58
